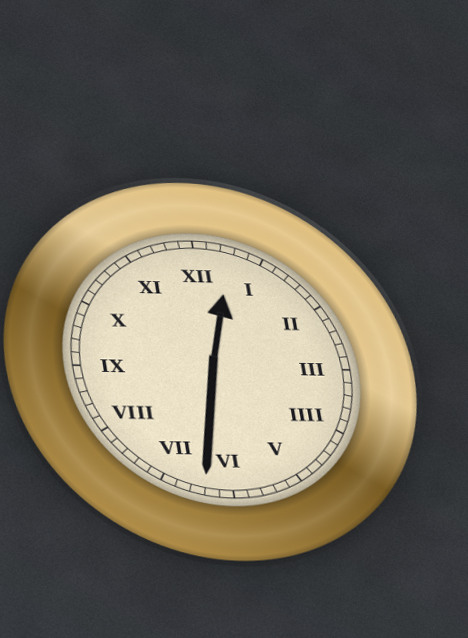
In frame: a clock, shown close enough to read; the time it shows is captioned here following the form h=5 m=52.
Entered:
h=12 m=32
